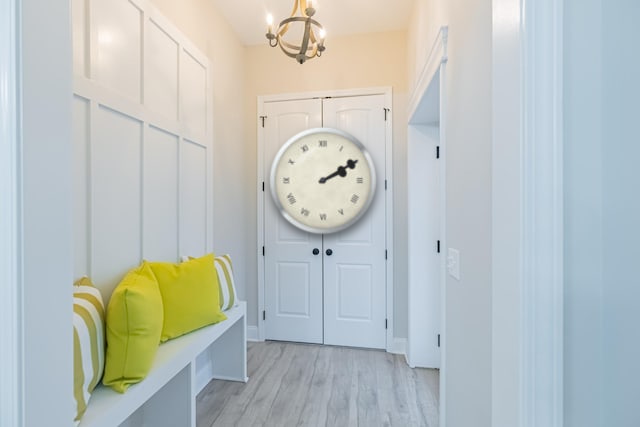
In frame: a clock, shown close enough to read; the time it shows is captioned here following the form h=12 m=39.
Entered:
h=2 m=10
